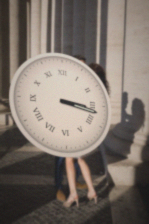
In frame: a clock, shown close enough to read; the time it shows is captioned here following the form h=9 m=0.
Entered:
h=3 m=17
